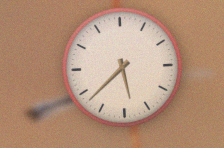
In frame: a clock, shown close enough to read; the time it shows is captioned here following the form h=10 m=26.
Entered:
h=5 m=38
